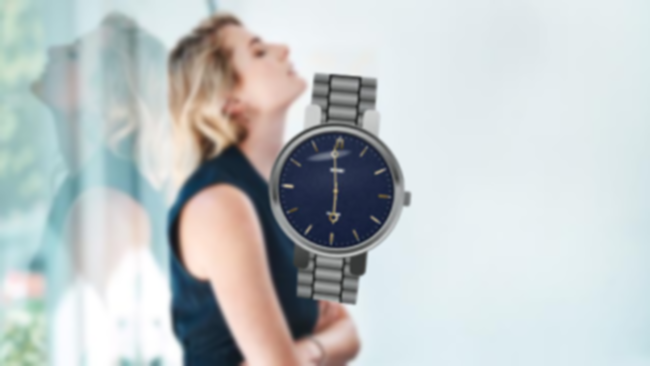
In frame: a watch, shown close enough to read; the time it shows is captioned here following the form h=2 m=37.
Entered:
h=5 m=59
